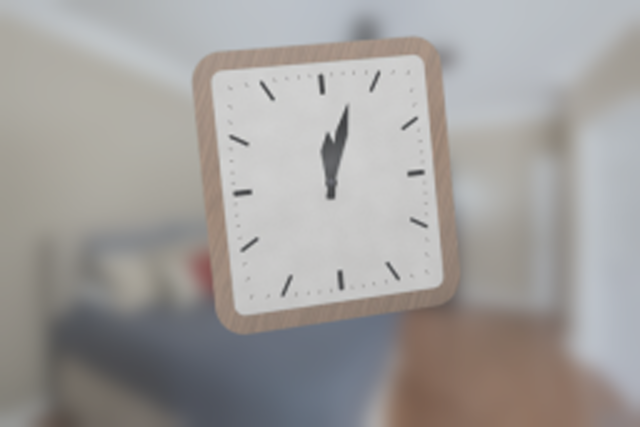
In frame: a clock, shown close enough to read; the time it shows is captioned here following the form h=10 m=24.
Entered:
h=12 m=3
